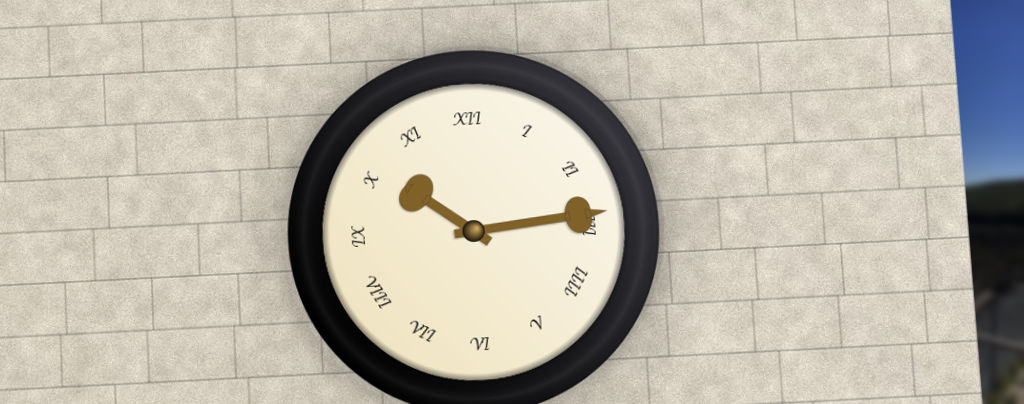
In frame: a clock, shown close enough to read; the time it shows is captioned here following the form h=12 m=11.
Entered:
h=10 m=14
